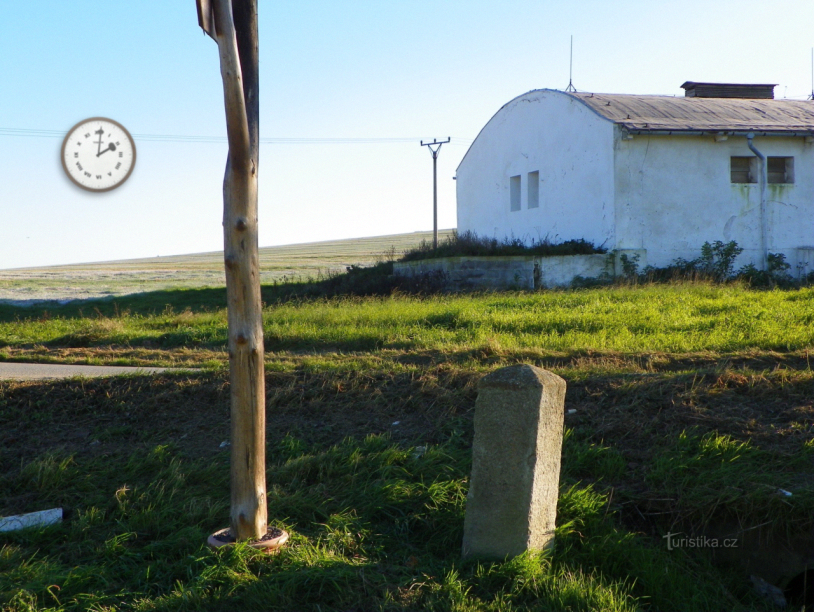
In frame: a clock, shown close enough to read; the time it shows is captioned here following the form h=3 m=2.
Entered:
h=2 m=1
